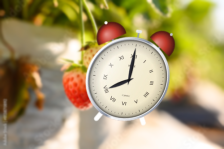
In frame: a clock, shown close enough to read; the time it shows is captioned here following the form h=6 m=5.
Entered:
h=8 m=0
